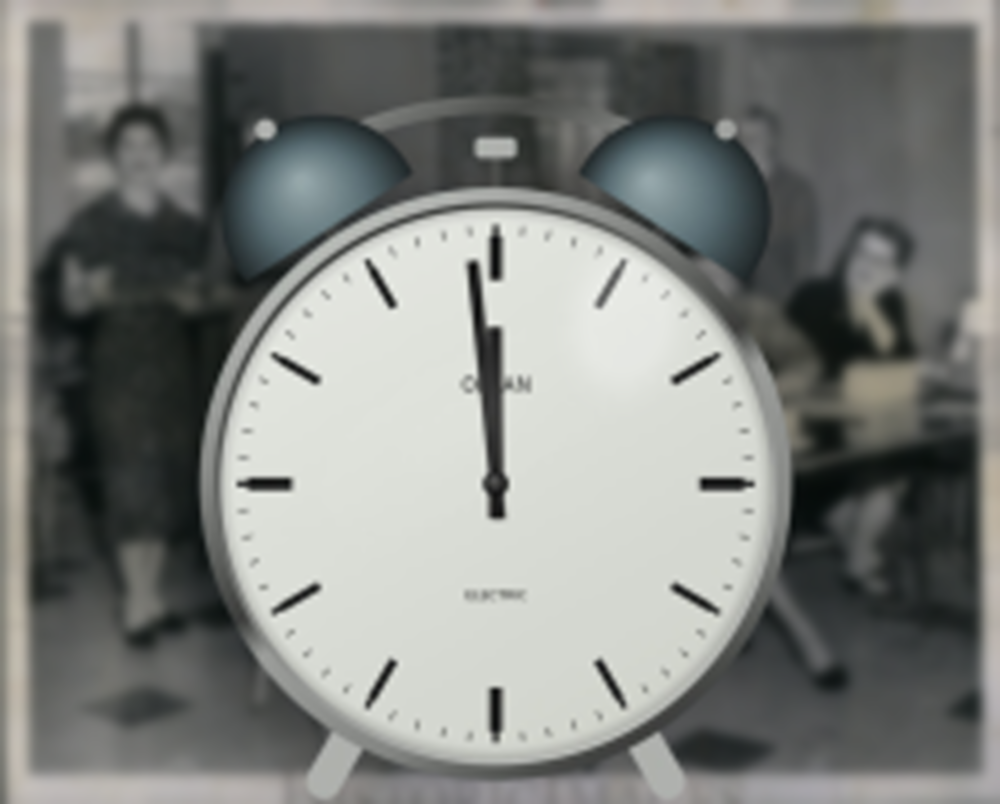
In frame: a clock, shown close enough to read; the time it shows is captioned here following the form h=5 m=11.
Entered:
h=11 m=59
